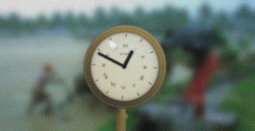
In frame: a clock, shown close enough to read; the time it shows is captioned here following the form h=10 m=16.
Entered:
h=12 m=49
